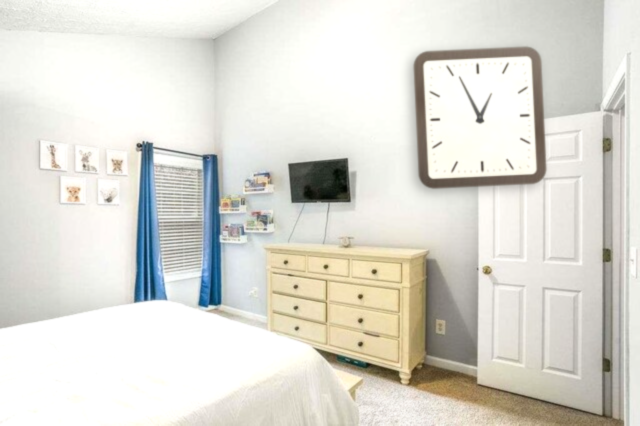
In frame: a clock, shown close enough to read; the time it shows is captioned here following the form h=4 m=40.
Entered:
h=12 m=56
